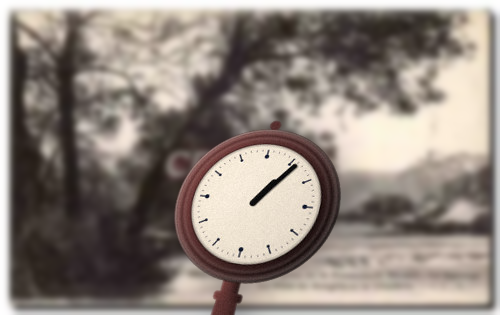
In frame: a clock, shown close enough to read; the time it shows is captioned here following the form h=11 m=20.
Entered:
h=1 m=6
